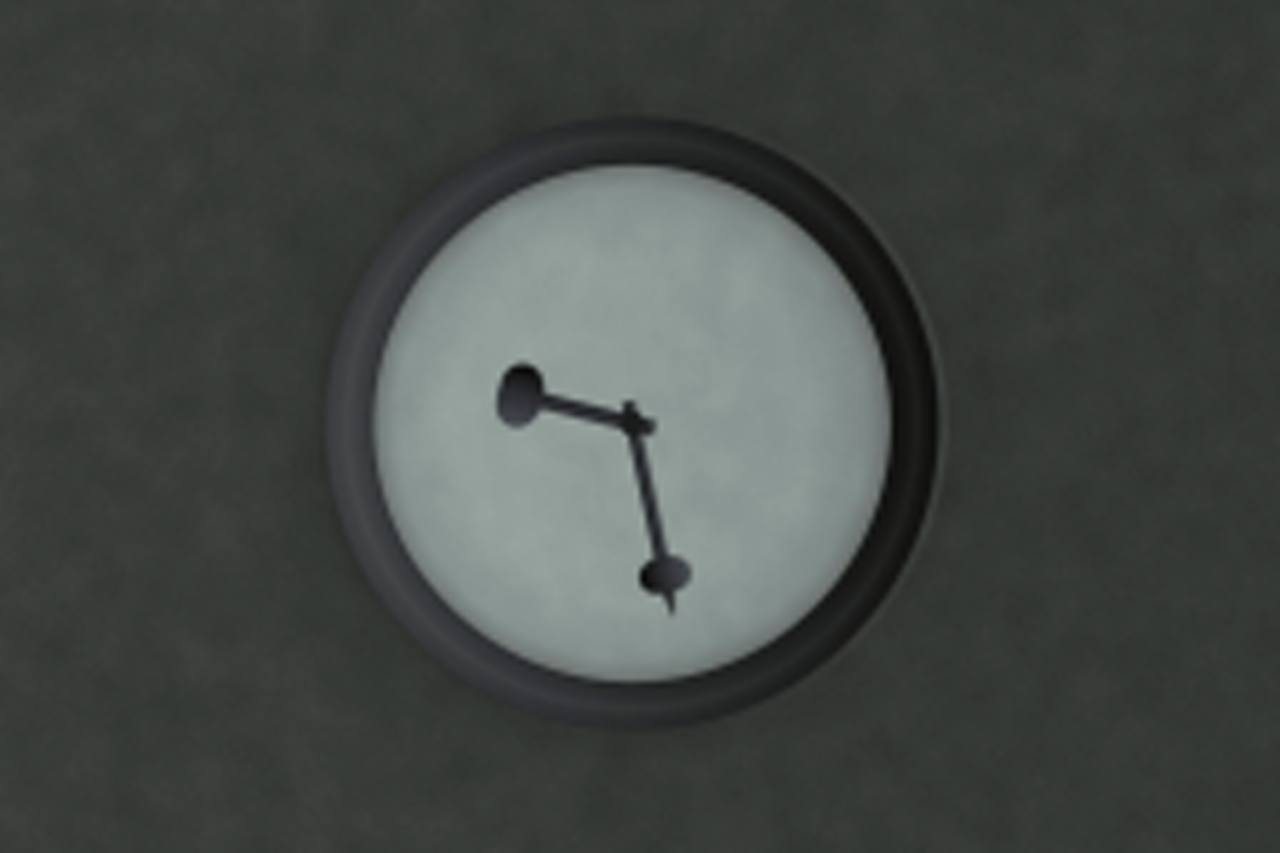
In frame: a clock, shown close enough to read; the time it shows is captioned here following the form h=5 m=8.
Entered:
h=9 m=28
